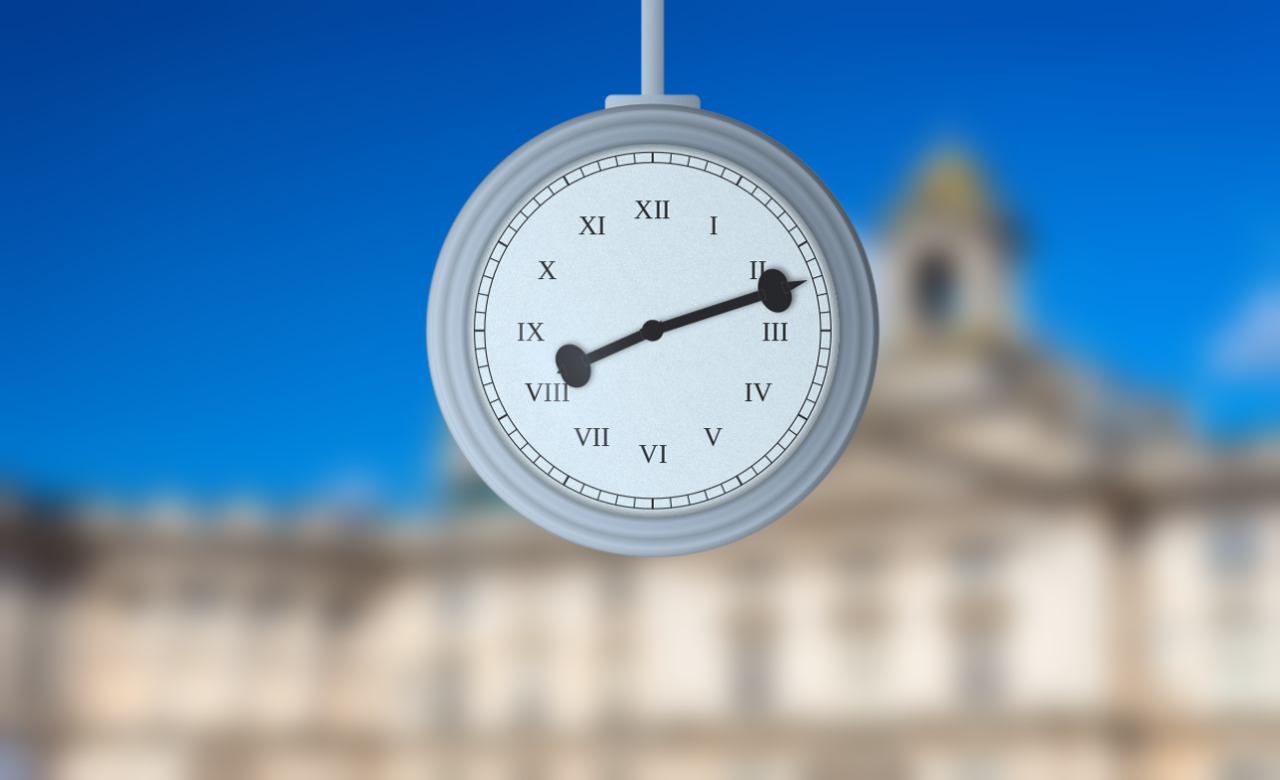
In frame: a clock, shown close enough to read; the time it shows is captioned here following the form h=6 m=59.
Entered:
h=8 m=12
